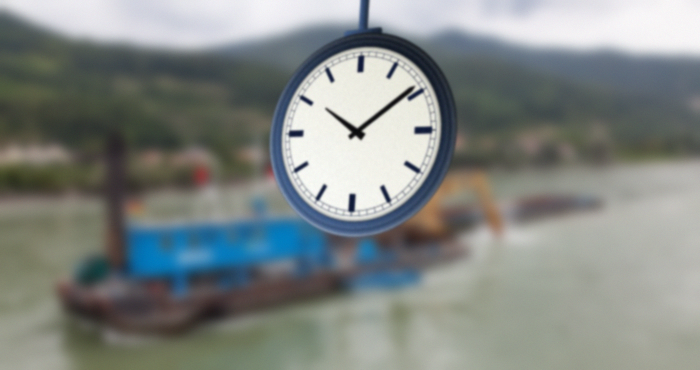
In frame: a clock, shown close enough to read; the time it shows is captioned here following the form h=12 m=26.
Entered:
h=10 m=9
